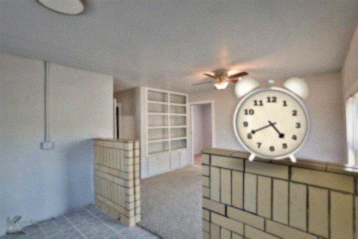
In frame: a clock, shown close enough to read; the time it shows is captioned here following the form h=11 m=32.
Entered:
h=4 m=41
